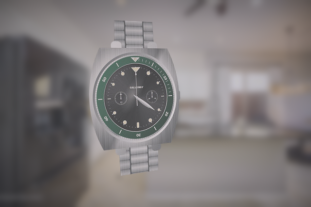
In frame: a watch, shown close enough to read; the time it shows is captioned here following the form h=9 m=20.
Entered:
h=4 m=21
